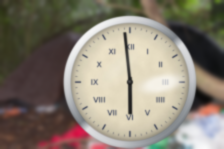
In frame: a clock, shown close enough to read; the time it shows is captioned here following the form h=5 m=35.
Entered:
h=5 m=59
